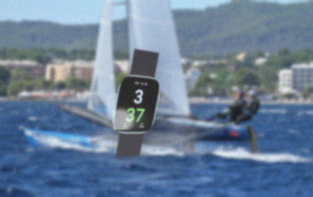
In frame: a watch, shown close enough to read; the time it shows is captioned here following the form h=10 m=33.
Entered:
h=3 m=37
